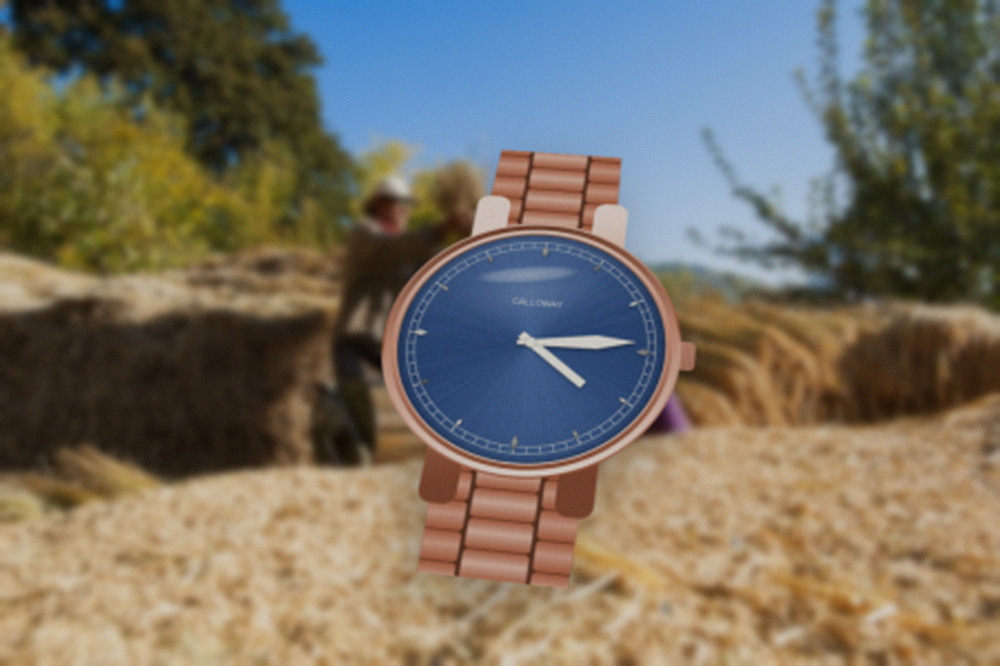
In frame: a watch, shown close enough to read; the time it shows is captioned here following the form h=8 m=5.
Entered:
h=4 m=14
